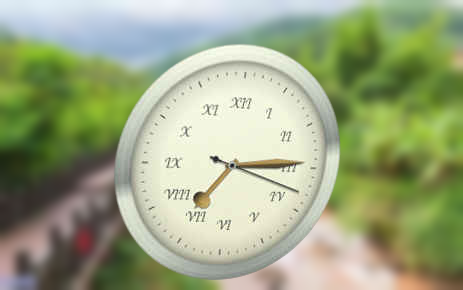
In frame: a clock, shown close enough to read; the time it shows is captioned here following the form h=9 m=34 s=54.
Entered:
h=7 m=14 s=18
